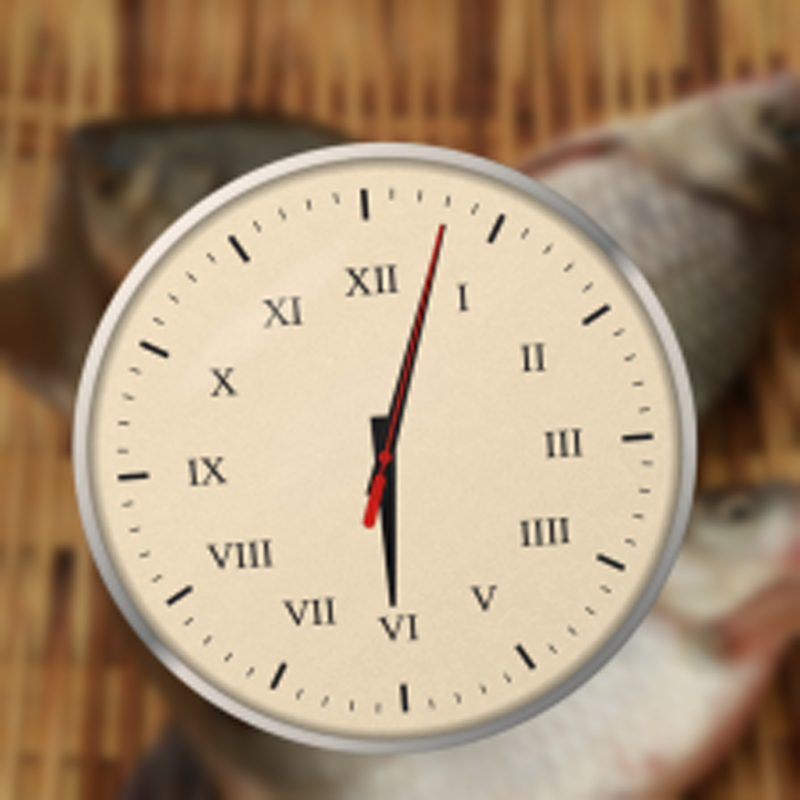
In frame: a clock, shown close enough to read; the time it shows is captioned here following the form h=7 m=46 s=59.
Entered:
h=6 m=3 s=3
